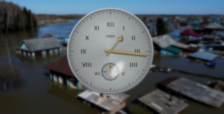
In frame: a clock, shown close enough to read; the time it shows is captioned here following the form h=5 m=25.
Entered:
h=1 m=16
